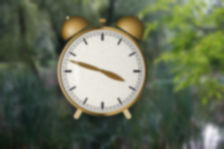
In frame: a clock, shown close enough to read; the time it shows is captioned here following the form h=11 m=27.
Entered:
h=3 m=48
